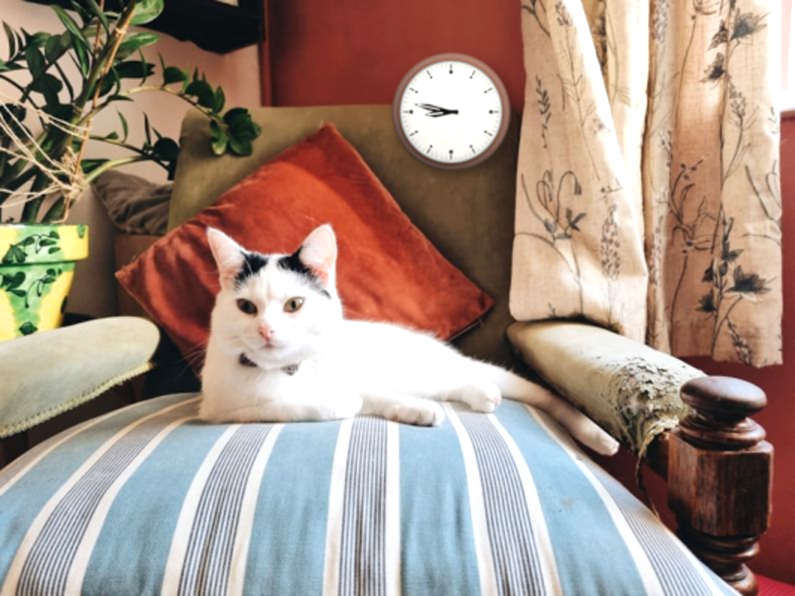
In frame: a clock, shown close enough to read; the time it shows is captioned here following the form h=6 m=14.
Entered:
h=8 m=47
